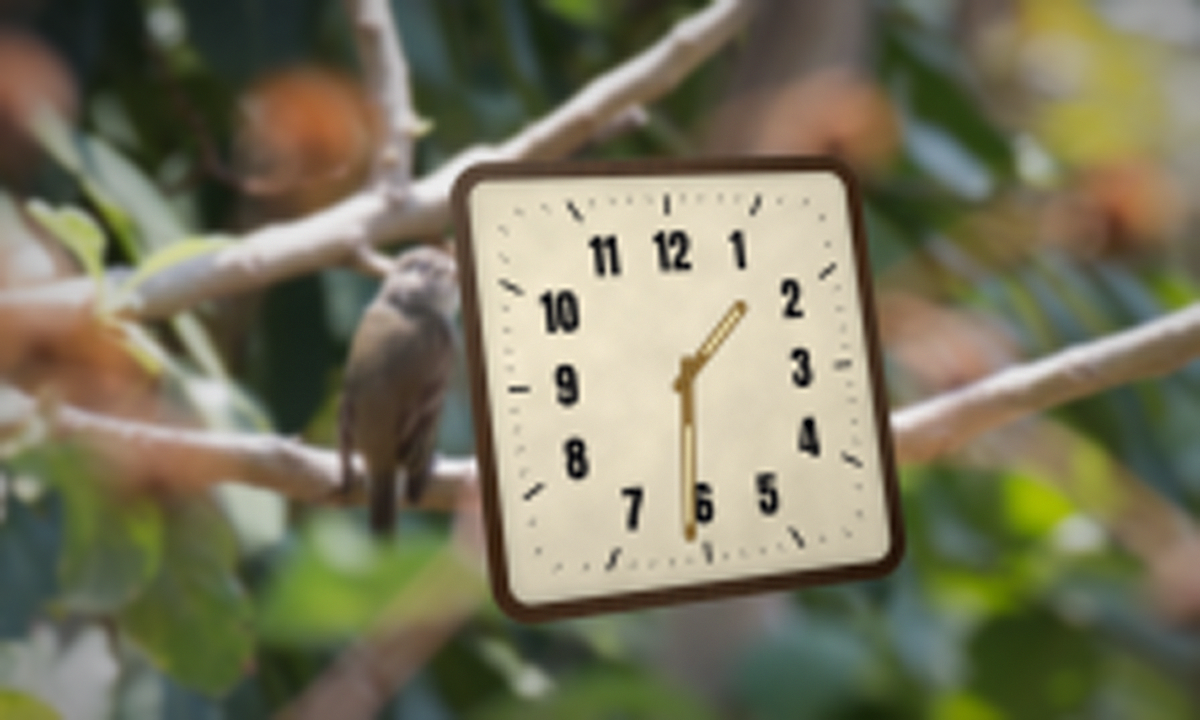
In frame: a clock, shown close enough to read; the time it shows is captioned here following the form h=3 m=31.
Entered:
h=1 m=31
